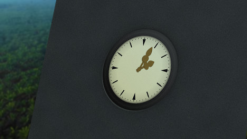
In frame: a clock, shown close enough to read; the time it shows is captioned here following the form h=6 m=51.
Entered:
h=2 m=4
